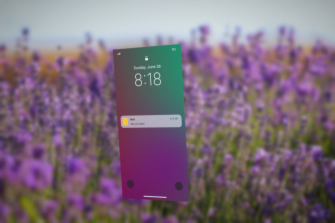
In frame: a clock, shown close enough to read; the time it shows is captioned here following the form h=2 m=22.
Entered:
h=8 m=18
